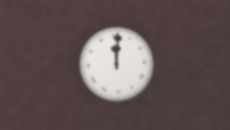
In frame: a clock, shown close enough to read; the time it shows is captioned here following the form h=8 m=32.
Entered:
h=12 m=1
